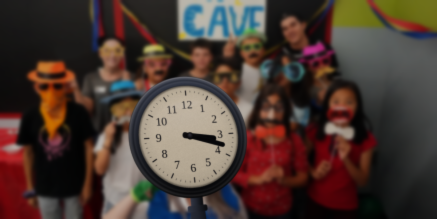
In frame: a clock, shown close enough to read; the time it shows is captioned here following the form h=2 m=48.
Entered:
h=3 m=18
